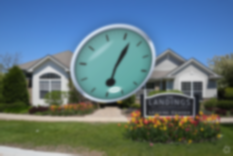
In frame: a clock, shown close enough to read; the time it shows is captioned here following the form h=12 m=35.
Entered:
h=6 m=2
